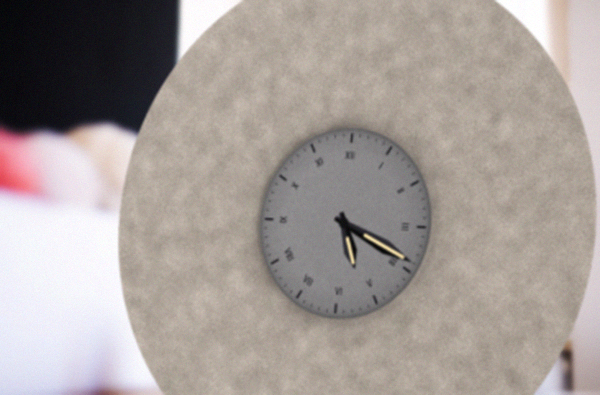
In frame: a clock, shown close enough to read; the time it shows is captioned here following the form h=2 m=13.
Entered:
h=5 m=19
